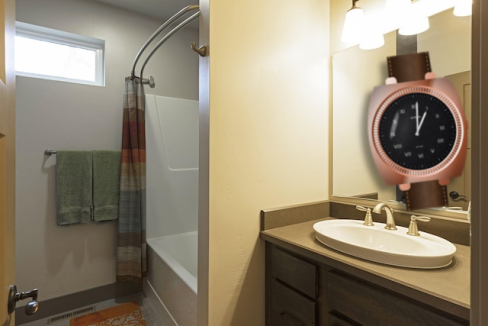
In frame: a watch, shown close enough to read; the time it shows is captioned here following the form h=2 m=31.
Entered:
h=1 m=1
